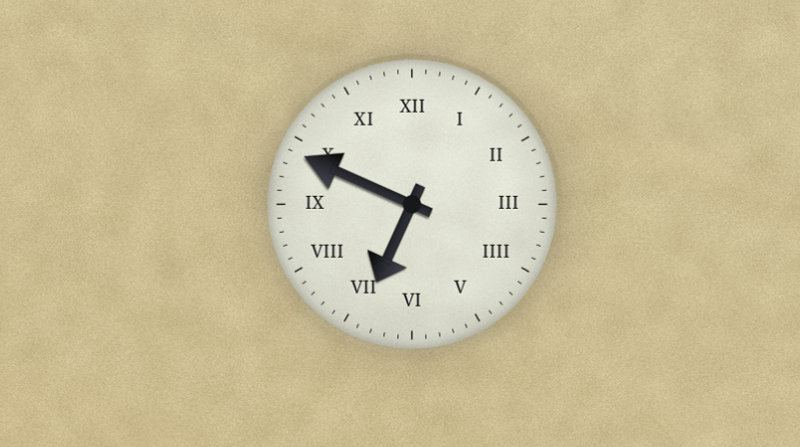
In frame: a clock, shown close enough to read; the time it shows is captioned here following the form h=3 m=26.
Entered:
h=6 m=49
